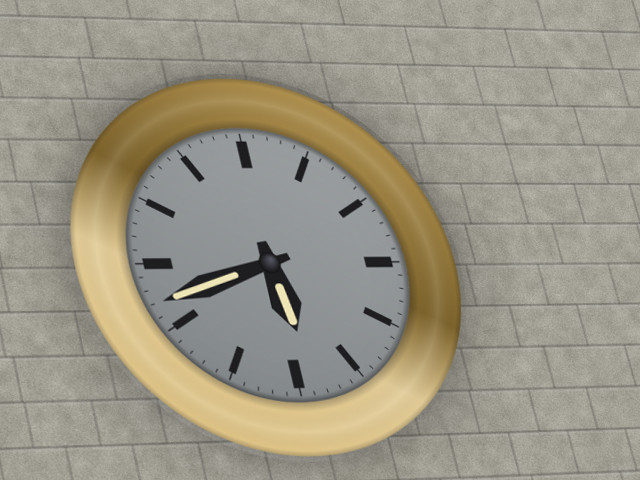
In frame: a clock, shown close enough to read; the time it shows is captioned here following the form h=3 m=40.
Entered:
h=5 m=42
